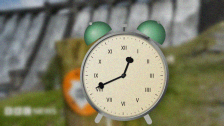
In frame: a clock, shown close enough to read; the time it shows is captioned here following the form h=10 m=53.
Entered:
h=12 m=41
